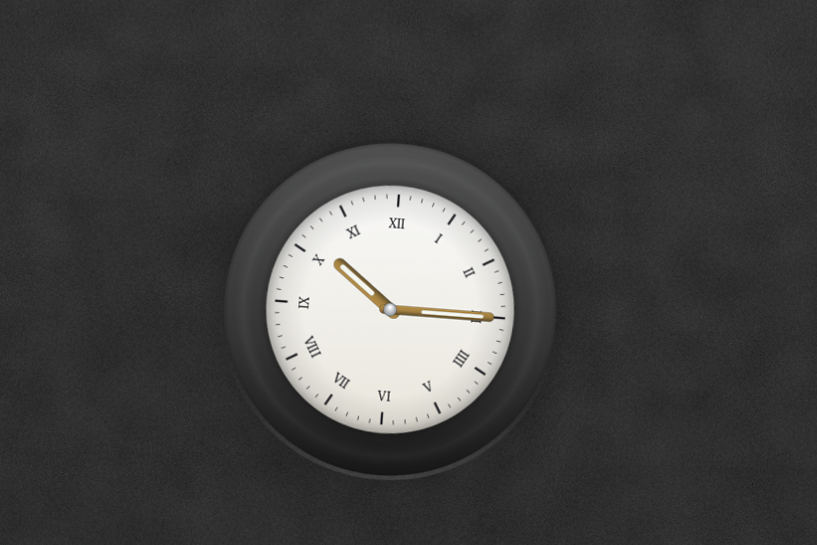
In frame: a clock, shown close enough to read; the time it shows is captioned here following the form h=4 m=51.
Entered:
h=10 m=15
